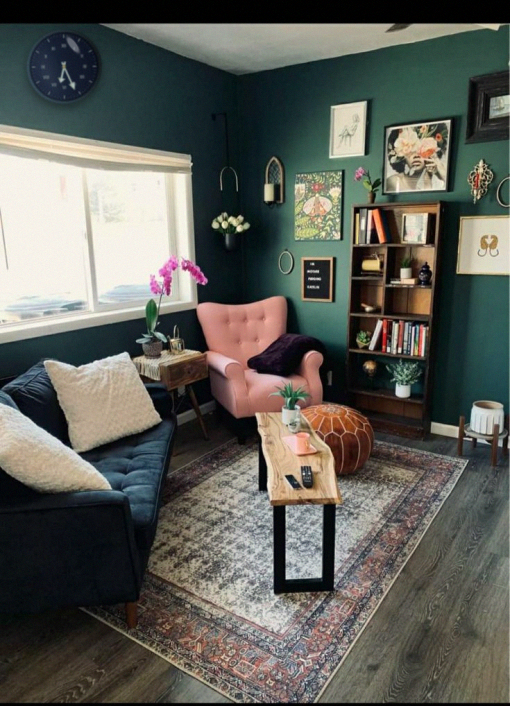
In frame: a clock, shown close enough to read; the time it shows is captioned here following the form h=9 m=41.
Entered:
h=6 m=26
